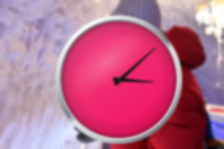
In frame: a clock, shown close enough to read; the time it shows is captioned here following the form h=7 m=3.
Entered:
h=3 m=8
